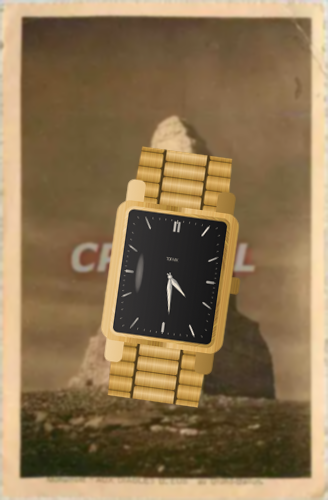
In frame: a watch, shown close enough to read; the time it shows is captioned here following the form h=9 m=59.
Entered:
h=4 m=29
